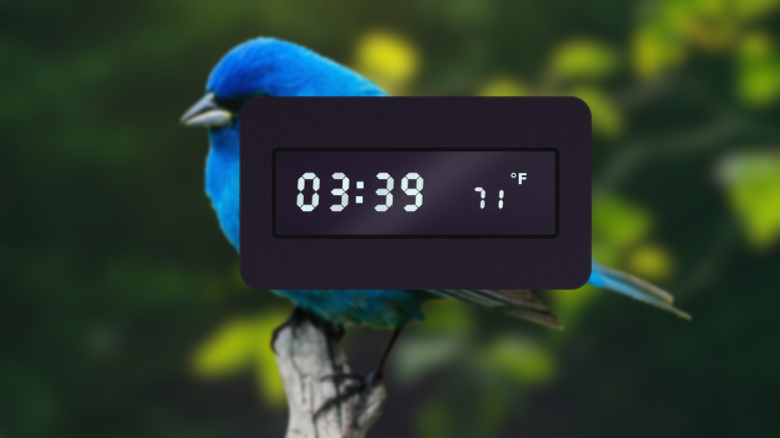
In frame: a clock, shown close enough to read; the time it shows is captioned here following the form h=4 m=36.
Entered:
h=3 m=39
